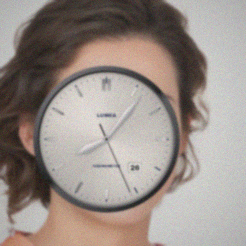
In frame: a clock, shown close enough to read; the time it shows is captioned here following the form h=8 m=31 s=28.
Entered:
h=8 m=6 s=26
